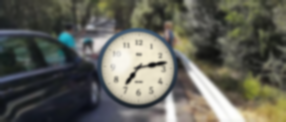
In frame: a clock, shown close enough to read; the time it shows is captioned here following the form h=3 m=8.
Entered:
h=7 m=13
